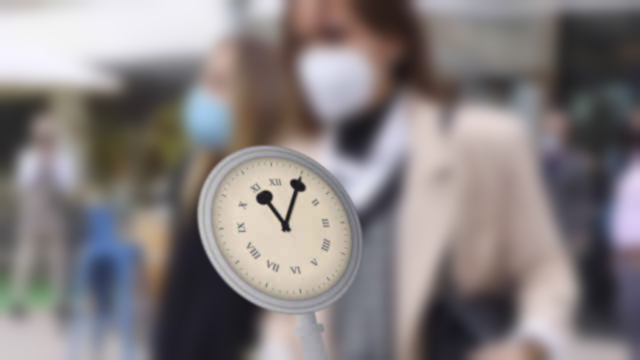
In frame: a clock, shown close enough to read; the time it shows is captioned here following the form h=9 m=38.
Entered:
h=11 m=5
